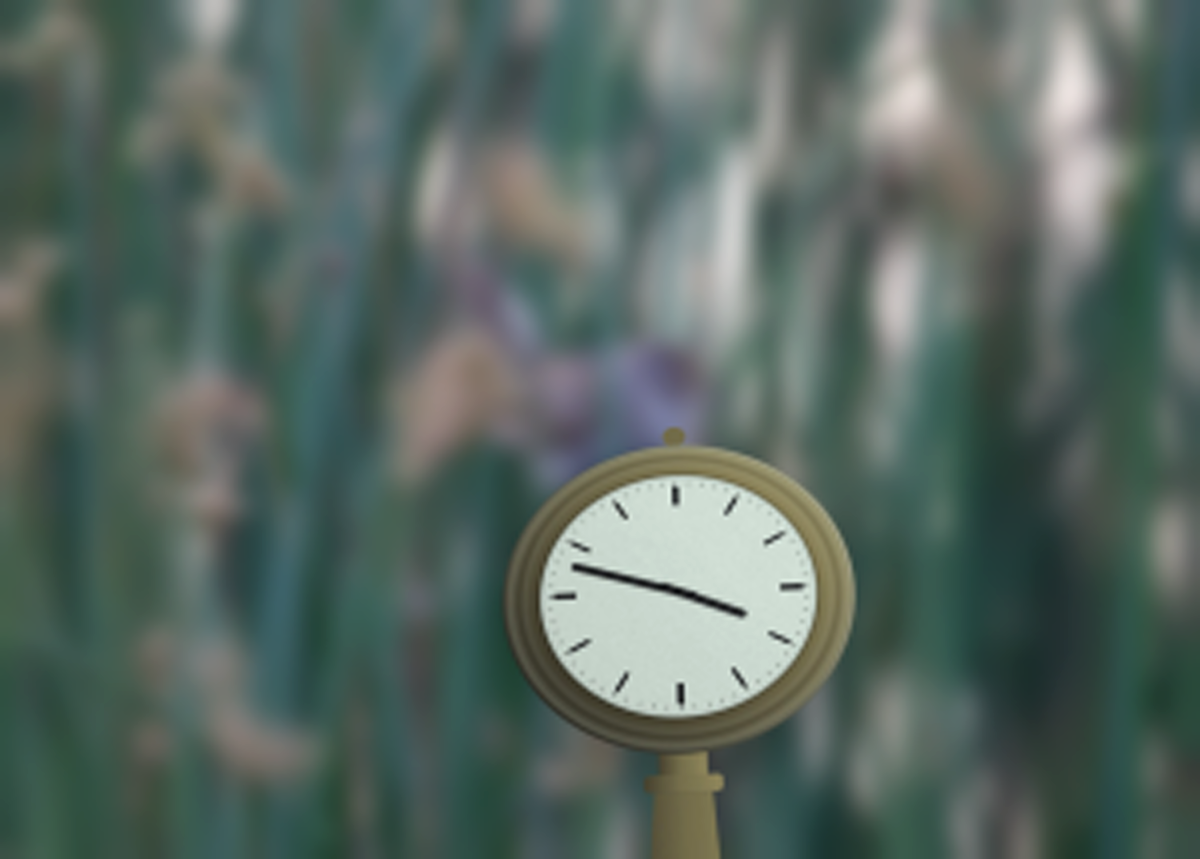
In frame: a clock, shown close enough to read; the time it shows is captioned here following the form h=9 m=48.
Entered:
h=3 m=48
